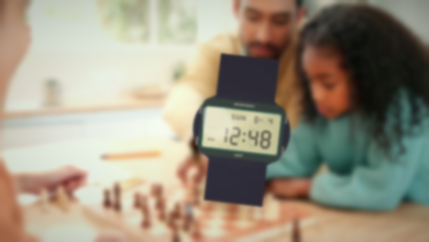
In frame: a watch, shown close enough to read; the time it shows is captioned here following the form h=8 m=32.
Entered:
h=12 m=48
